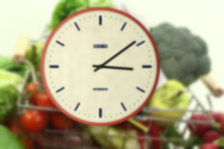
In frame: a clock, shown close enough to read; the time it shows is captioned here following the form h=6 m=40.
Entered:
h=3 m=9
